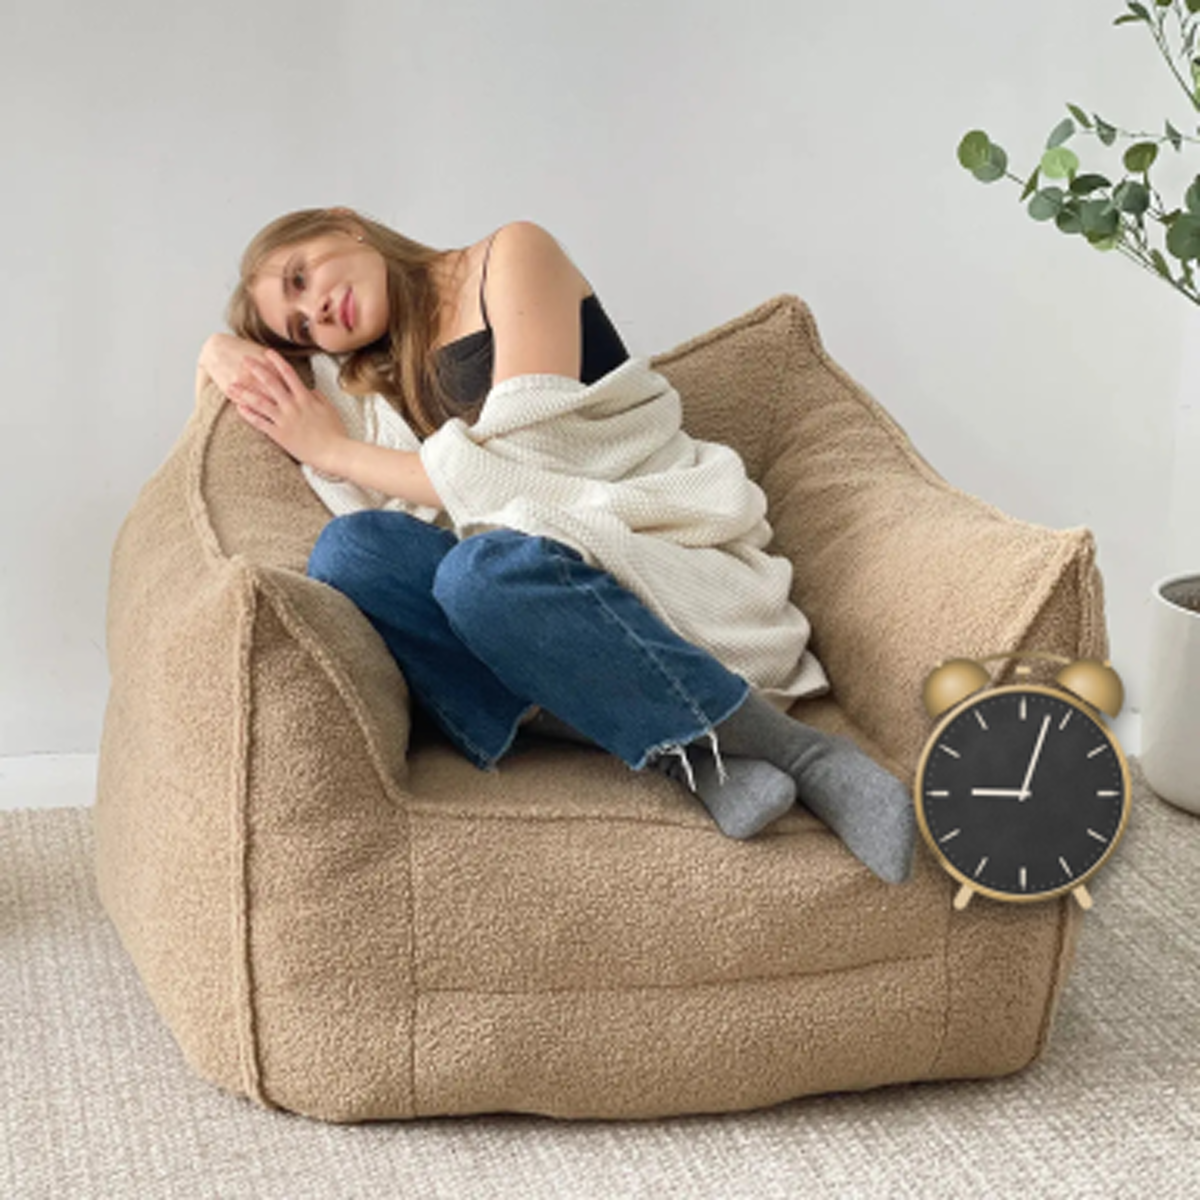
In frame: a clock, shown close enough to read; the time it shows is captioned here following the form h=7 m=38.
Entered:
h=9 m=3
